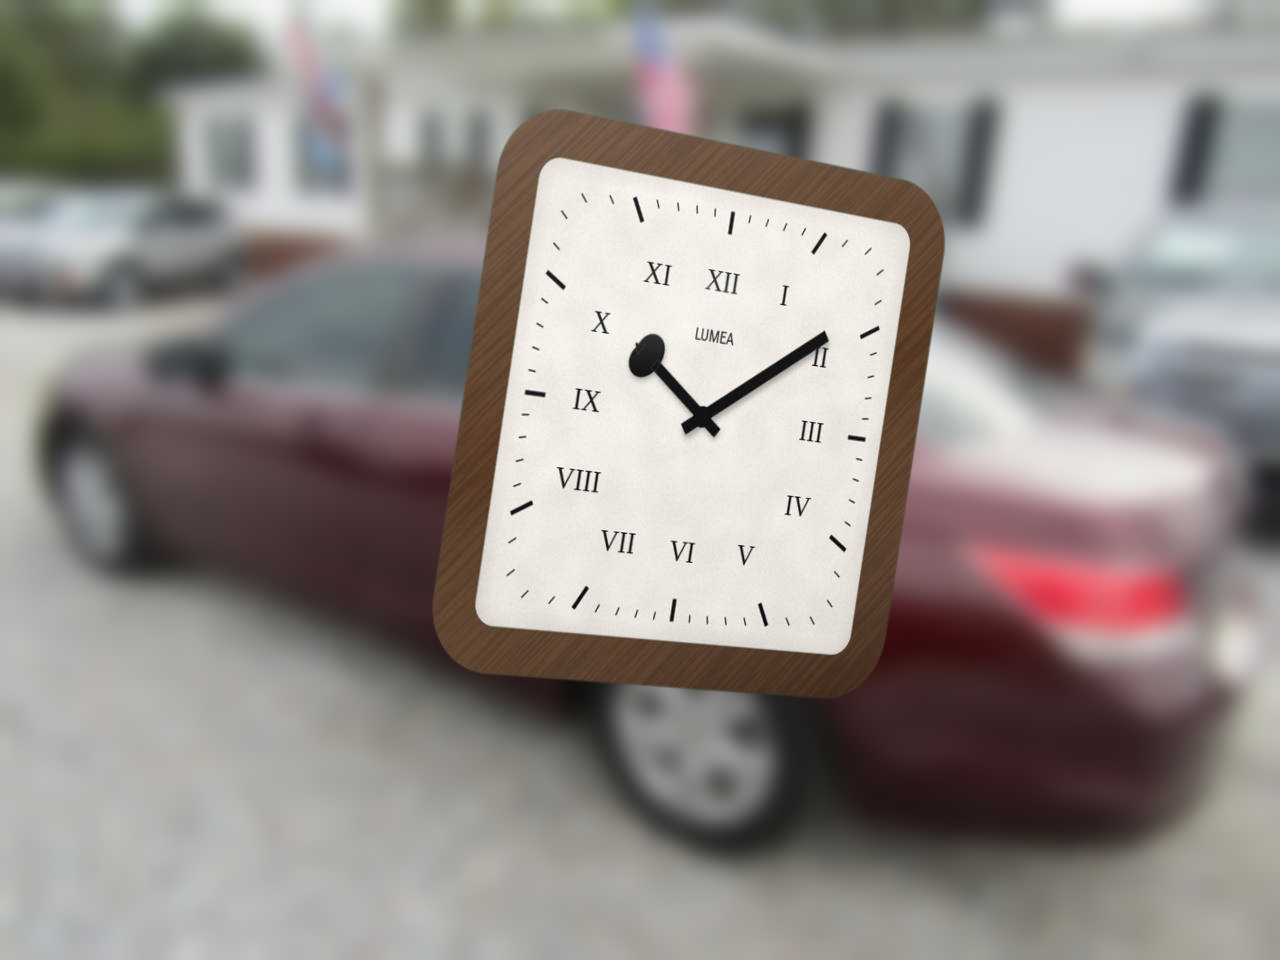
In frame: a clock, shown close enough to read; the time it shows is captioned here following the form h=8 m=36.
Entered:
h=10 m=9
